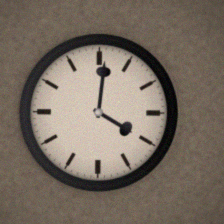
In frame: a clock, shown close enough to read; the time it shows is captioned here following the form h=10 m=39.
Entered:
h=4 m=1
